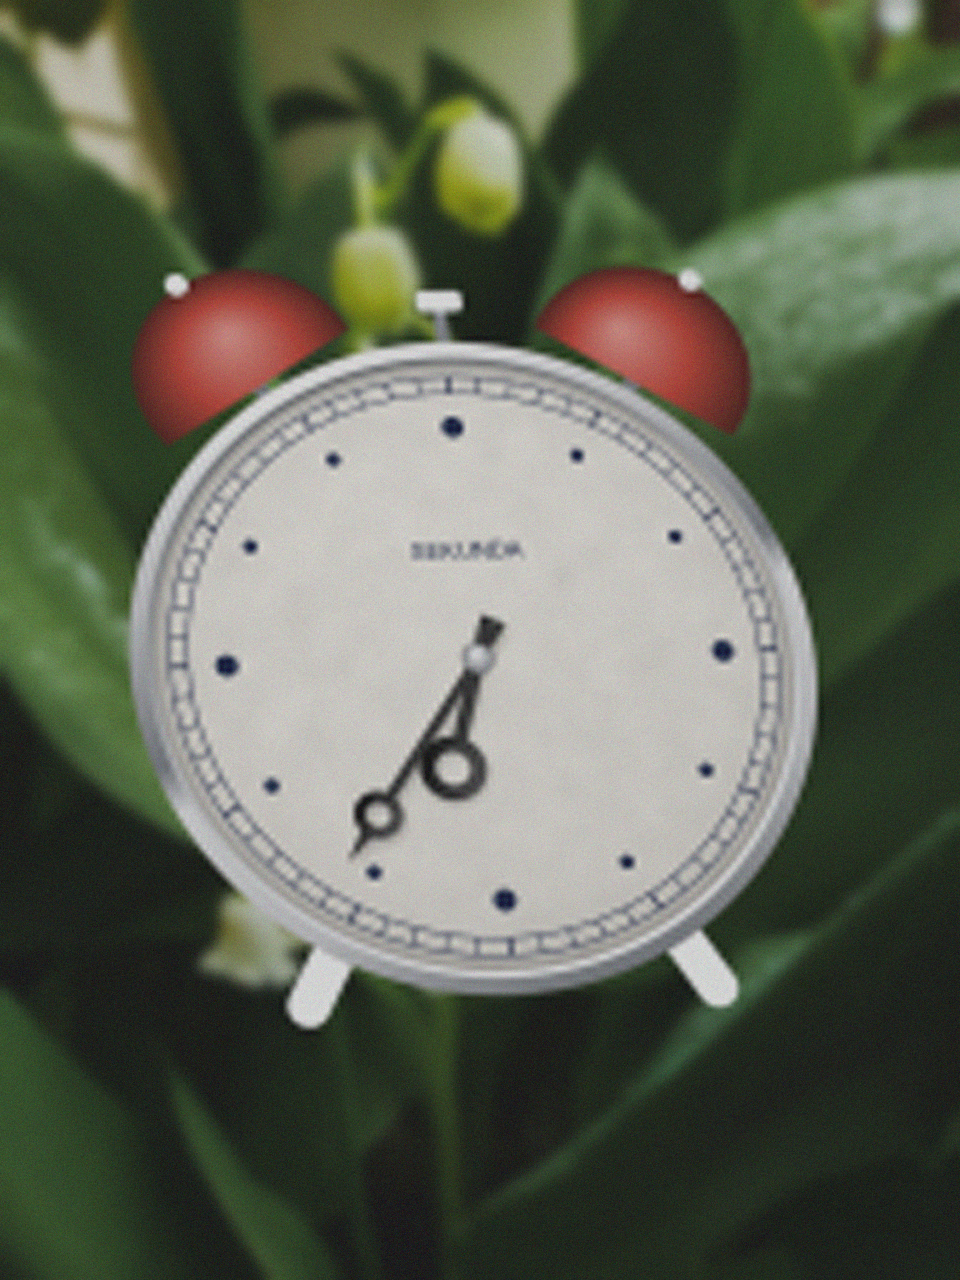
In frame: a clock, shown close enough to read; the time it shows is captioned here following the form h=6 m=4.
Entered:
h=6 m=36
